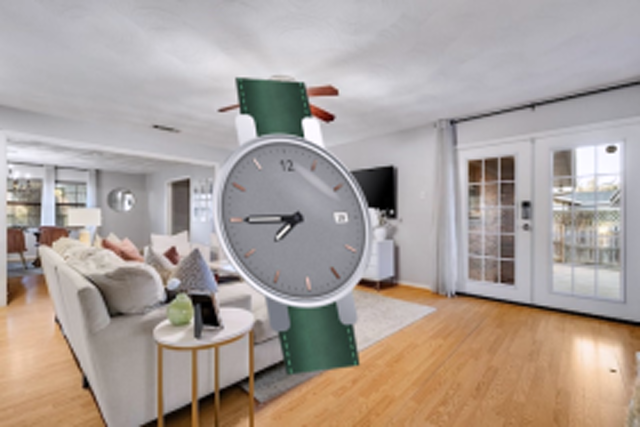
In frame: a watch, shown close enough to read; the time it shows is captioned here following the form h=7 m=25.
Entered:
h=7 m=45
